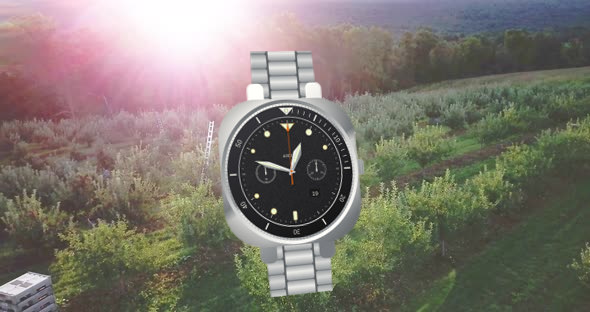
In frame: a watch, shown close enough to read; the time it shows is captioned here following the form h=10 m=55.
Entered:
h=12 m=48
